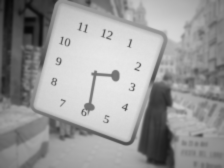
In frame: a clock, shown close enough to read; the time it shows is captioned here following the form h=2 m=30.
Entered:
h=2 m=29
